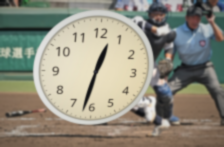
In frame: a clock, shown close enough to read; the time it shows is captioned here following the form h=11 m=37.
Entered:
h=12 m=32
